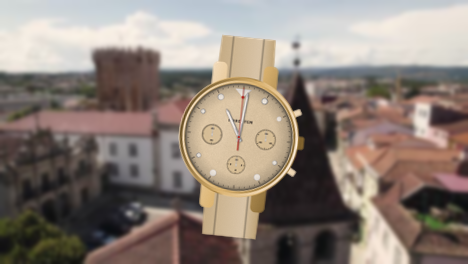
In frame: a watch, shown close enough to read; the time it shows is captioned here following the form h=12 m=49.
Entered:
h=11 m=1
